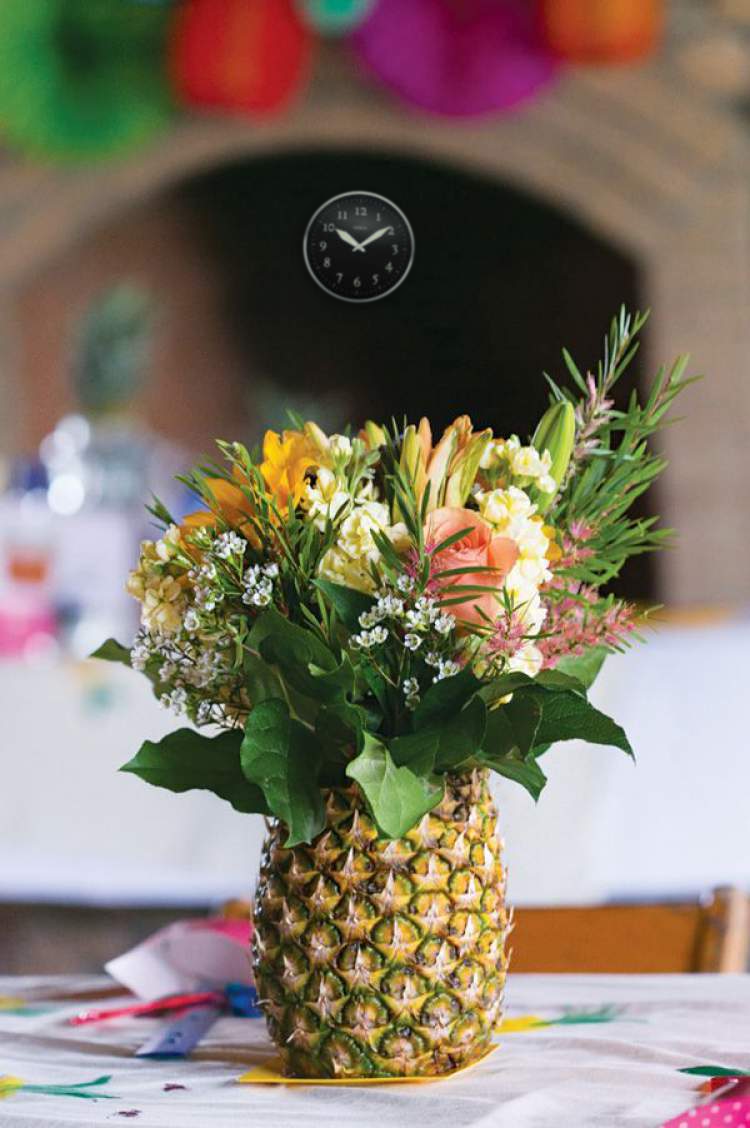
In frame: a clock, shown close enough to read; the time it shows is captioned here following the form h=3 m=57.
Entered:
h=10 m=9
